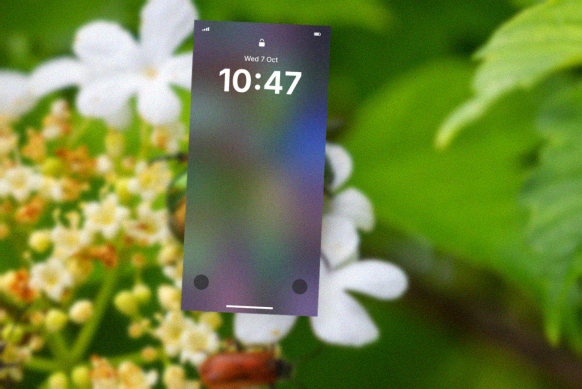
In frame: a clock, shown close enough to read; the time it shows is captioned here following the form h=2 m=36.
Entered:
h=10 m=47
